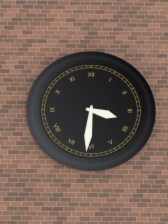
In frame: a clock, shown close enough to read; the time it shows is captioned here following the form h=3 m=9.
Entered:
h=3 m=31
